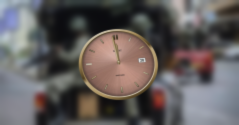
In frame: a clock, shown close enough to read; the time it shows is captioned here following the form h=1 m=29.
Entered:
h=11 m=59
